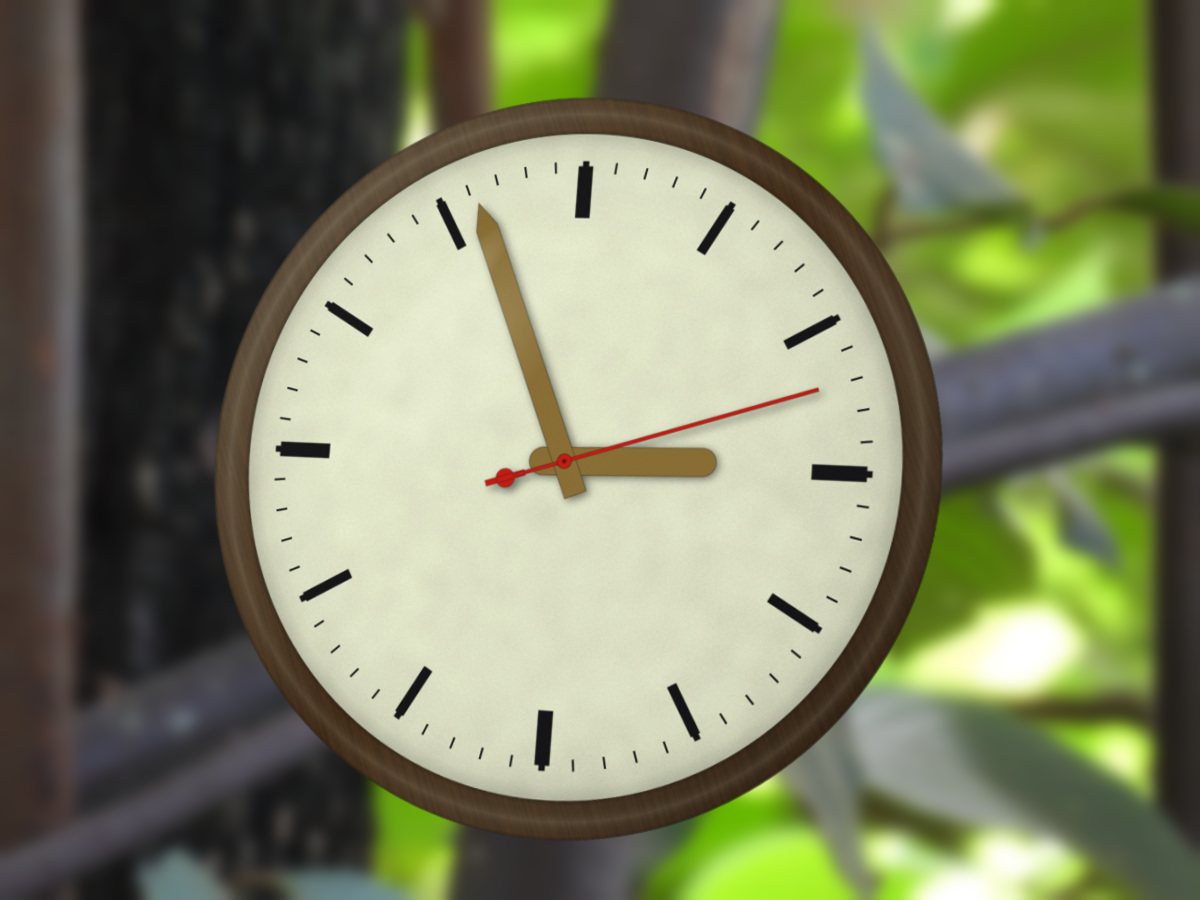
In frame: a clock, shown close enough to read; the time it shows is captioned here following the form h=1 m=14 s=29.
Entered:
h=2 m=56 s=12
